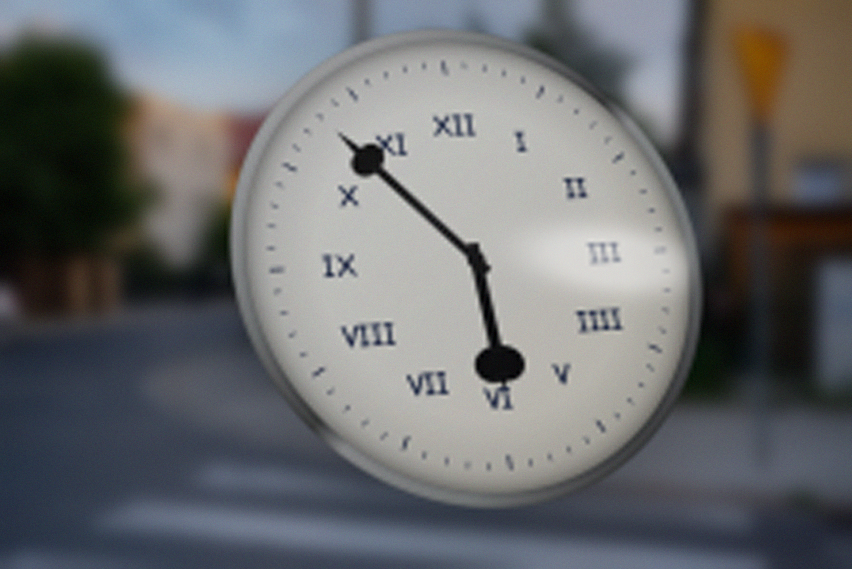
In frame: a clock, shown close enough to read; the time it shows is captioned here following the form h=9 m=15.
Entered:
h=5 m=53
